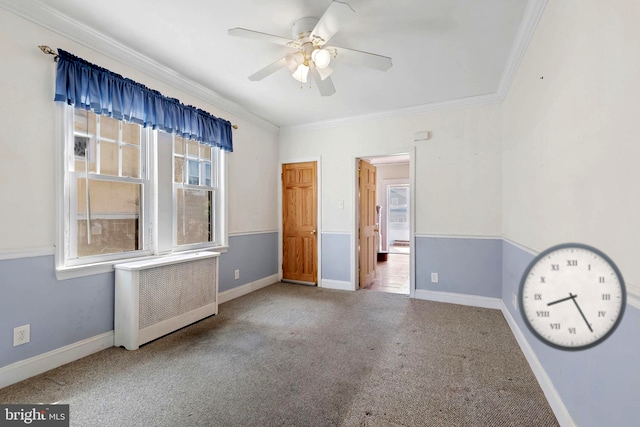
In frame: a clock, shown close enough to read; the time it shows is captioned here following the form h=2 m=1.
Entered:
h=8 m=25
